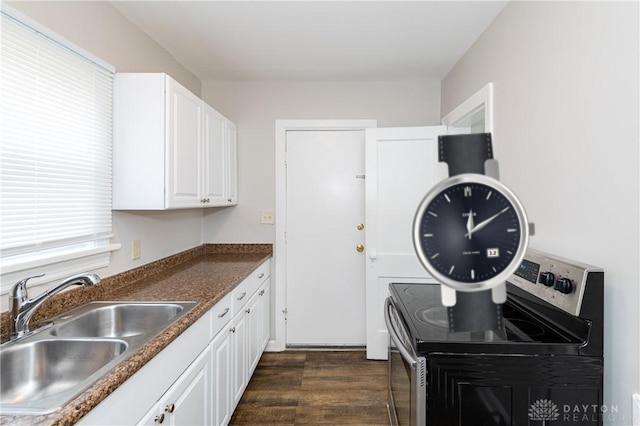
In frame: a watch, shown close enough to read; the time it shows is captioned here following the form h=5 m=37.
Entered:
h=12 m=10
